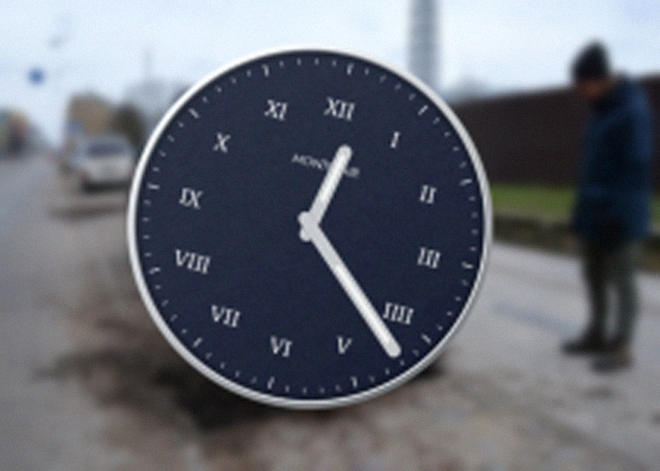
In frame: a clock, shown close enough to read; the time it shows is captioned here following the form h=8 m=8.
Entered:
h=12 m=22
